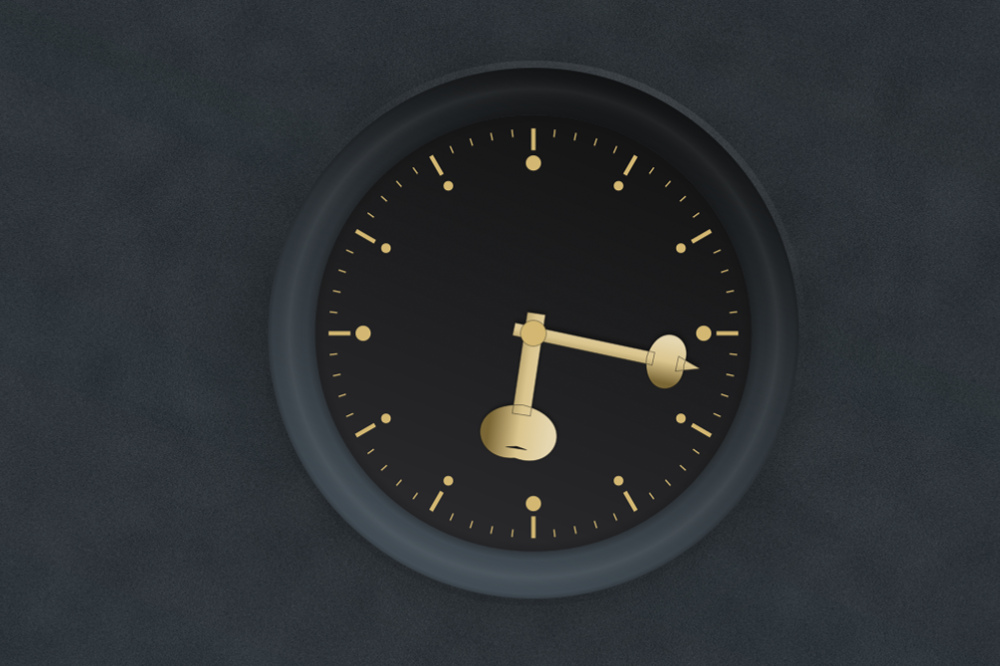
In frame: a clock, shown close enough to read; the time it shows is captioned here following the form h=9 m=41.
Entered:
h=6 m=17
